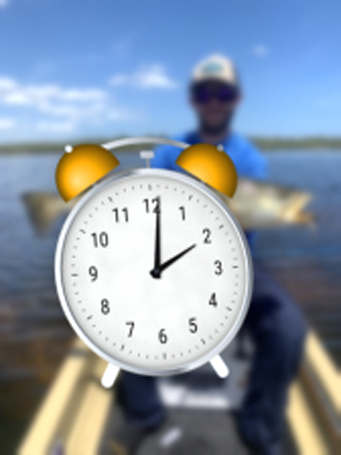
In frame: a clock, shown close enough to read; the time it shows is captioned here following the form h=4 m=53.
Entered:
h=2 m=1
